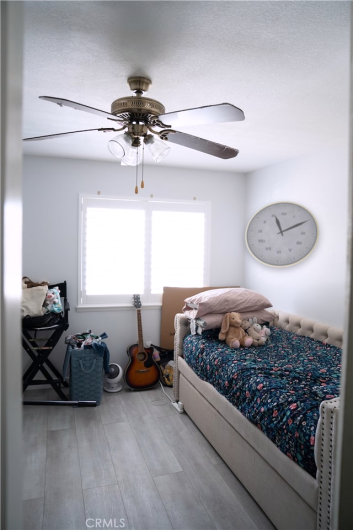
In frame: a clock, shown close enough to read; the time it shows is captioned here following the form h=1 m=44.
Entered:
h=11 m=10
